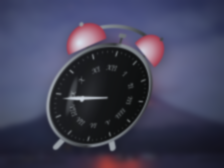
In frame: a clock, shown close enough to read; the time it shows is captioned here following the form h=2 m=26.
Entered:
h=8 m=44
